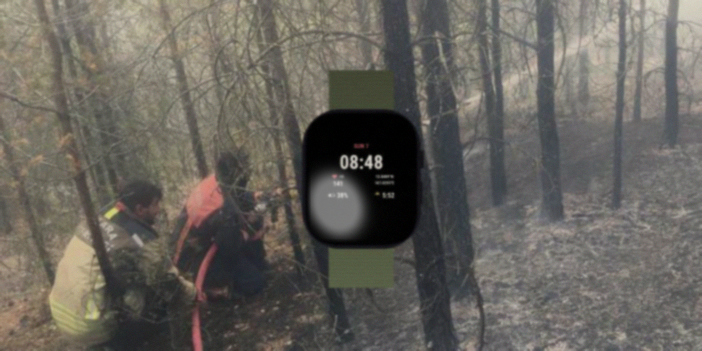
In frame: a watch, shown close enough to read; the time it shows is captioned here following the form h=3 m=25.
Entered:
h=8 m=48
